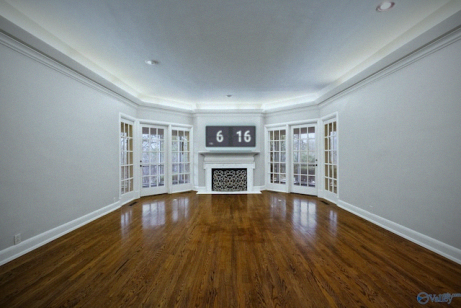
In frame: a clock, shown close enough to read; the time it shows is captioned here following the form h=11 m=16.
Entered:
h=6 m=16
